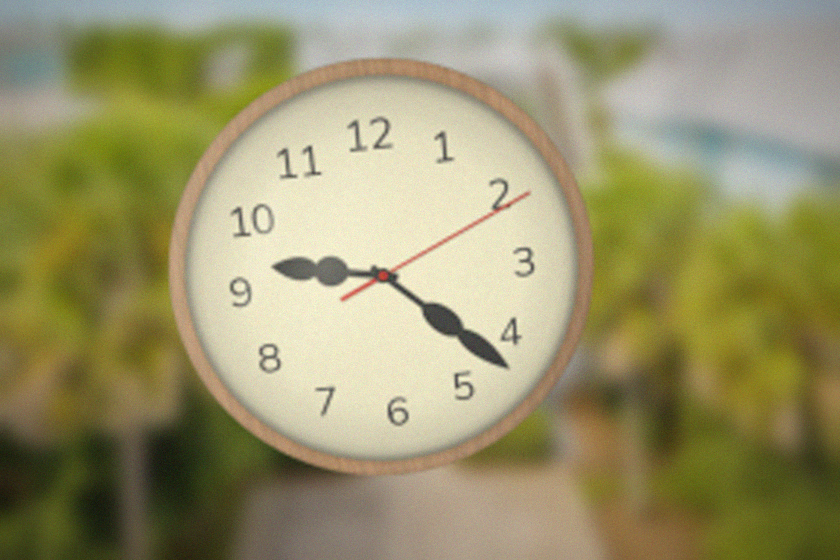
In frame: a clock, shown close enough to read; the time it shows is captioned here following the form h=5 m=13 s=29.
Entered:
h=9 m=22 s=11
